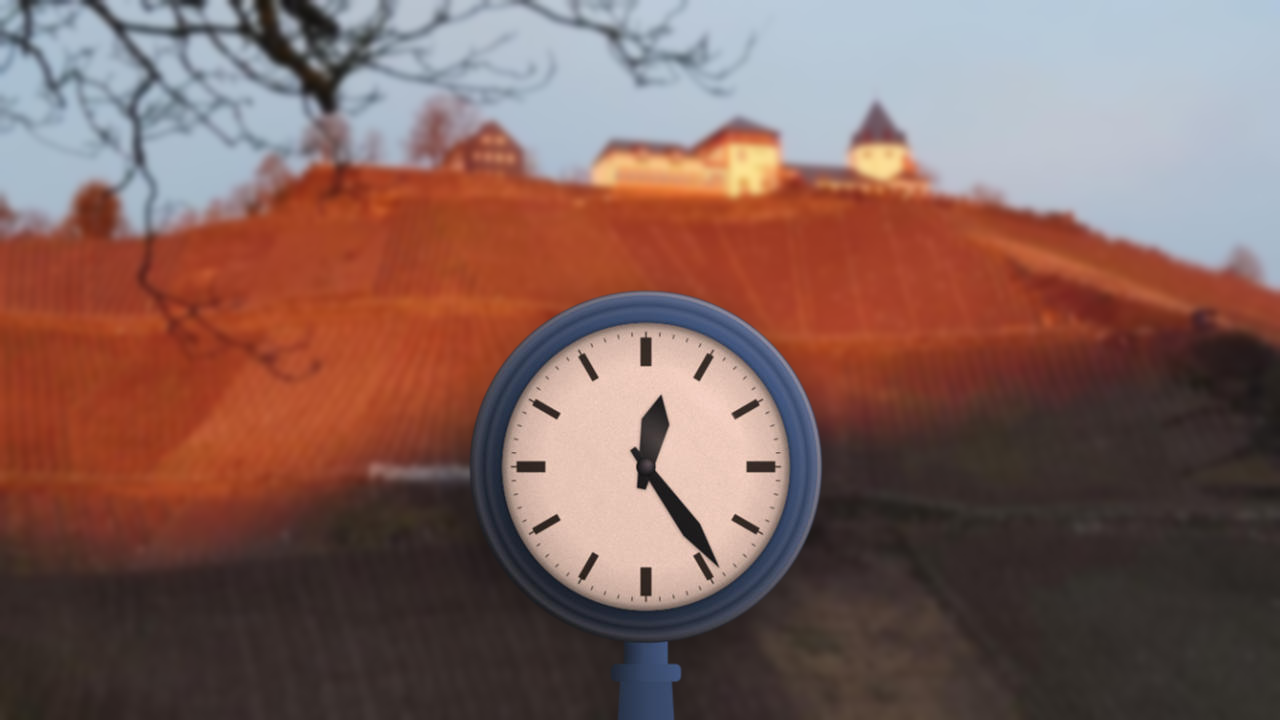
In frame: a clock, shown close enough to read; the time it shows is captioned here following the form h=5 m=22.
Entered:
h=12 m=24
